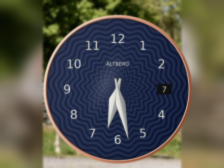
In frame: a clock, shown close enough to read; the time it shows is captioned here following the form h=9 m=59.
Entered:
h=6 m=28
